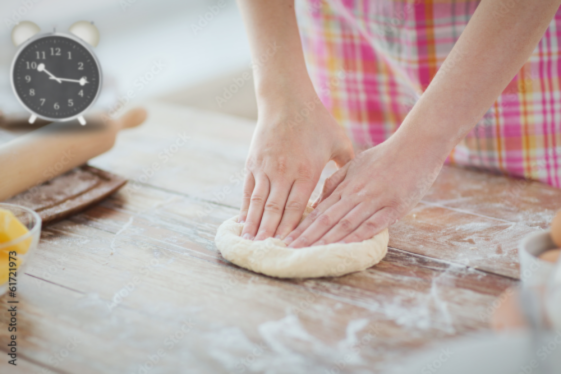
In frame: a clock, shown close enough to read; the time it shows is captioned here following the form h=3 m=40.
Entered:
h=10 m=16
